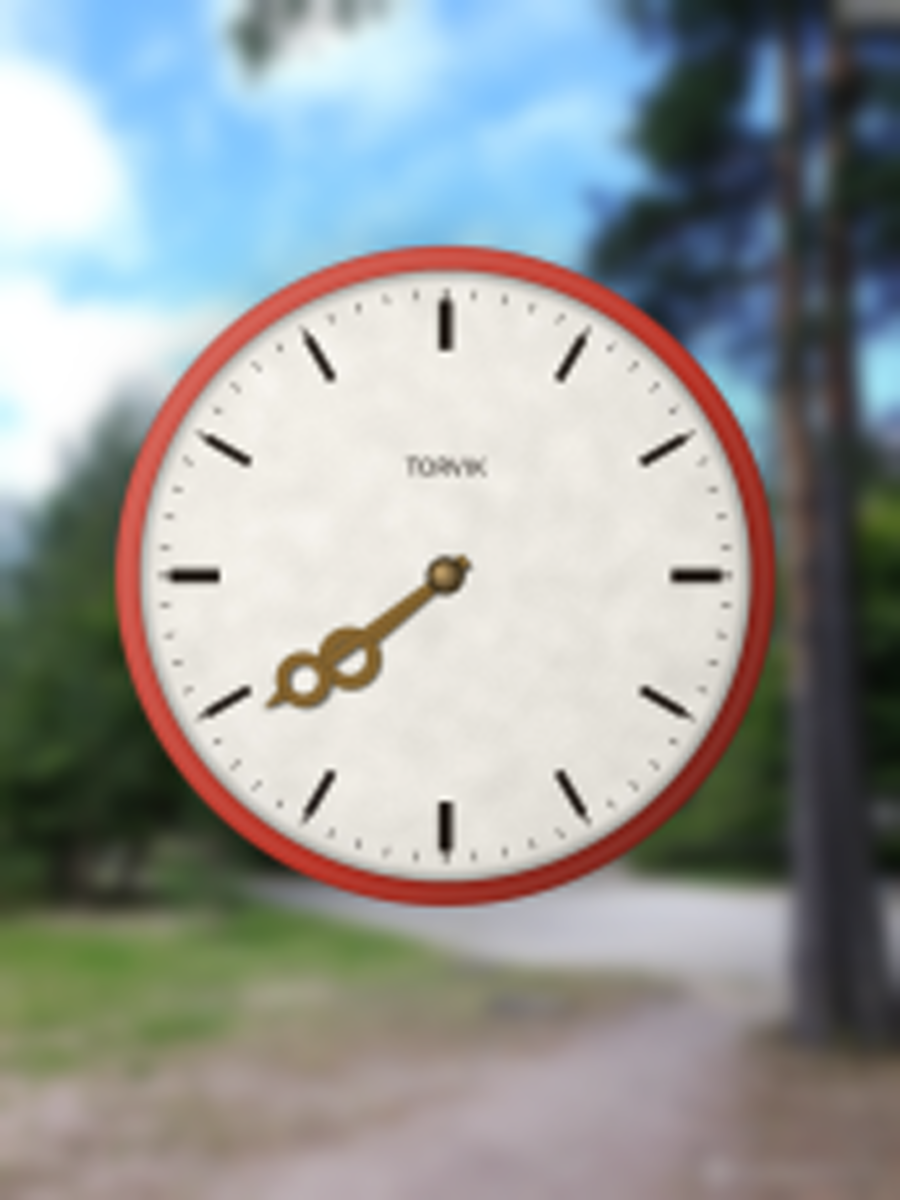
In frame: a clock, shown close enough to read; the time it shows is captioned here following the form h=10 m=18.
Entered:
h=7 m=39
